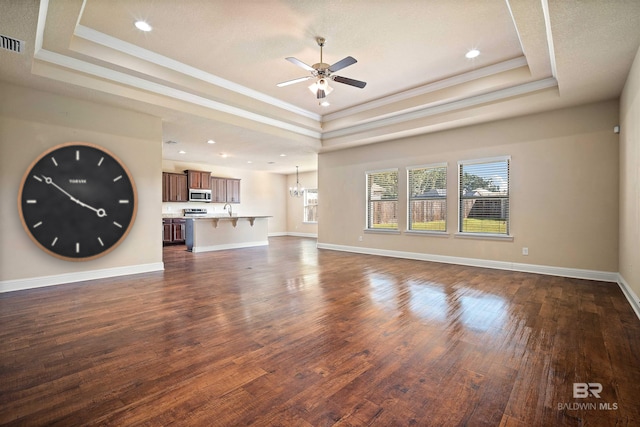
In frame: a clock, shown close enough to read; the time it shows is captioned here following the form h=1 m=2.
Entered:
h=3 m=51
